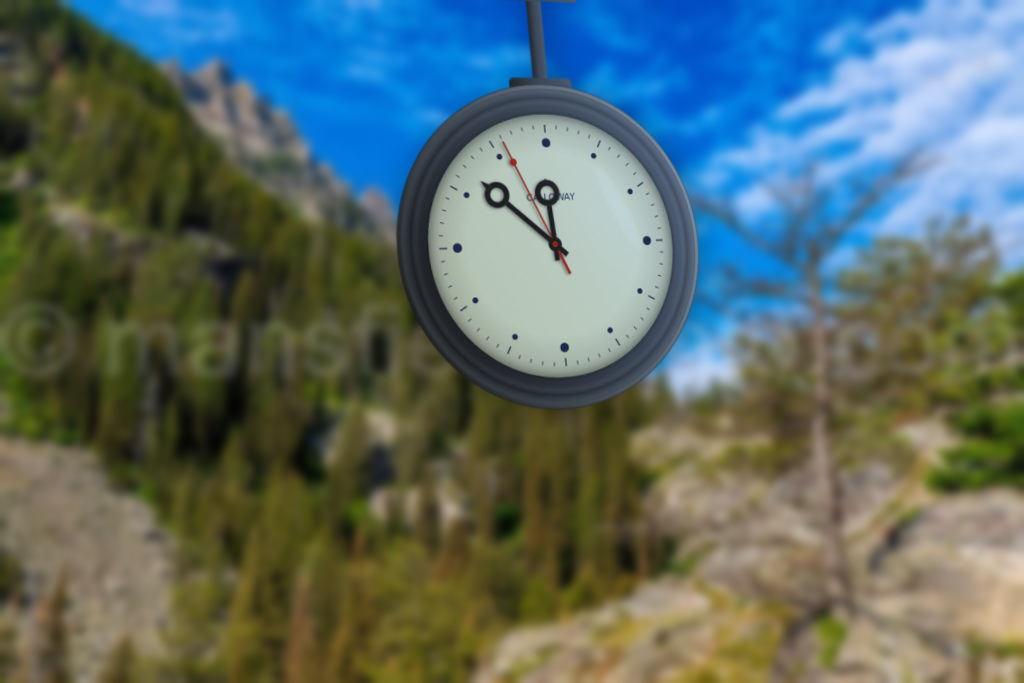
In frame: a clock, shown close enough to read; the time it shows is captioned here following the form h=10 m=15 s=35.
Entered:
h=11 m=51 s=56
